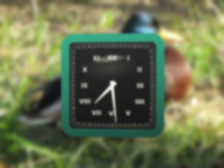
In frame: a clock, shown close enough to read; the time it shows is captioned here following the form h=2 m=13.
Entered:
h=7 m=29
